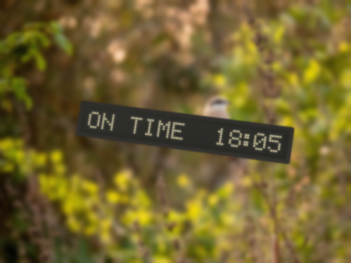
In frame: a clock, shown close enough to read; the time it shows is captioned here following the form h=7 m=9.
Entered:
h=18 m=5
